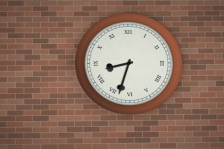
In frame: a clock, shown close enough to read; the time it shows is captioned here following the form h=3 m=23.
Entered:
h=8 m=33
